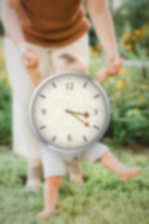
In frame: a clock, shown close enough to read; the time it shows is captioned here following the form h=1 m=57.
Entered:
h=3 m=21
